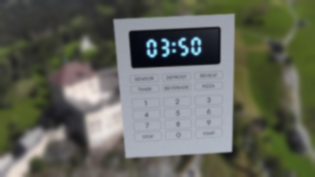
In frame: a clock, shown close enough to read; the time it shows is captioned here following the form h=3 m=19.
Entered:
h=3 m=50
